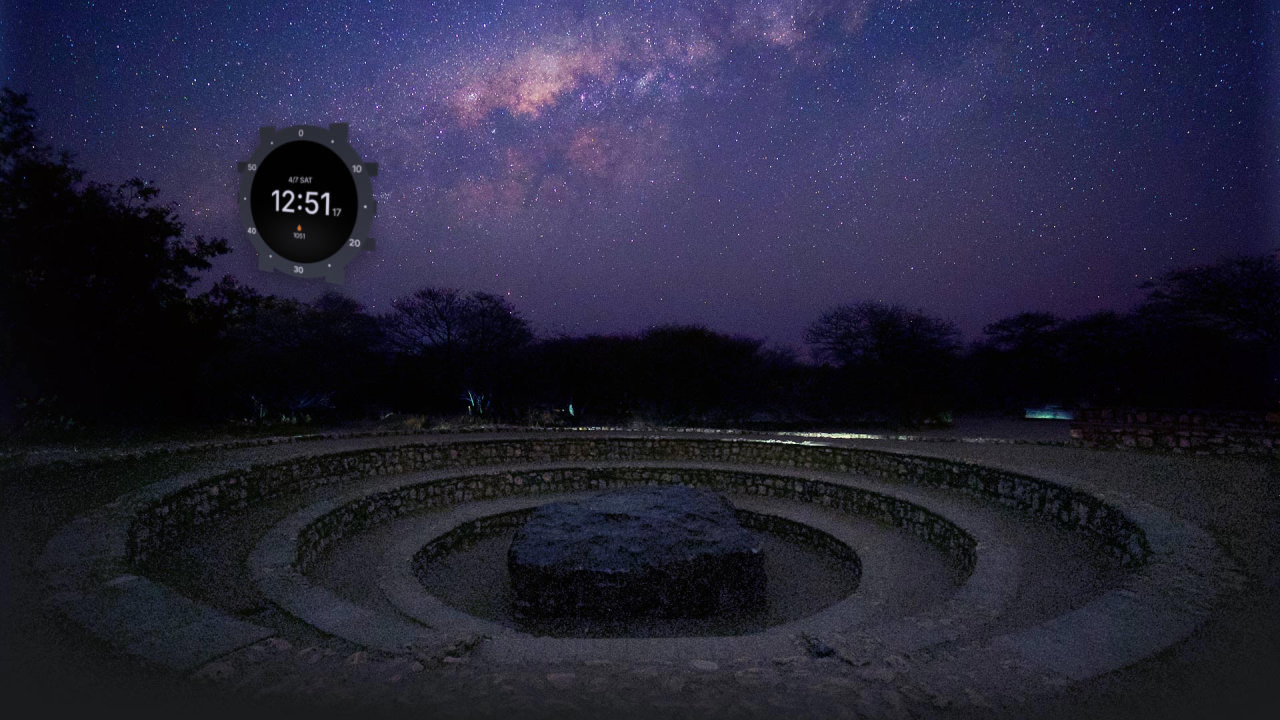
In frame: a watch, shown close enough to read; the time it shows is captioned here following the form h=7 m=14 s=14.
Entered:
h=12 m=51 s=17
